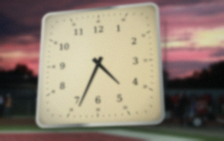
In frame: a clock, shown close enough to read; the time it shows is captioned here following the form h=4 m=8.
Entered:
h=4 m=34
